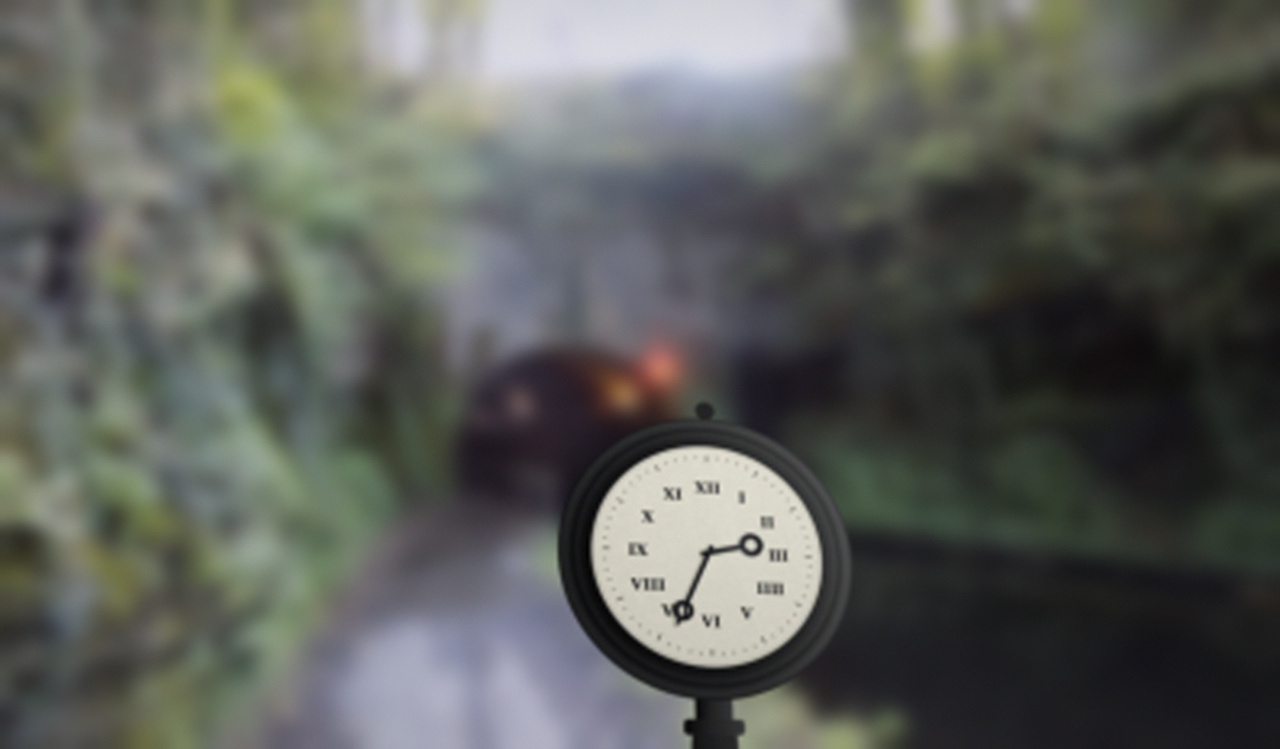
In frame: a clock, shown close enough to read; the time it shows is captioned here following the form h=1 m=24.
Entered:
h=2 m=34
